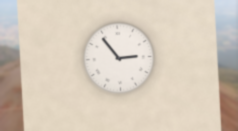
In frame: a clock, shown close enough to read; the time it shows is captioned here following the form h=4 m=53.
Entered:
h=2 m=54
